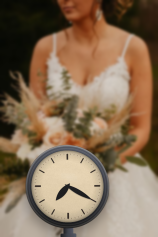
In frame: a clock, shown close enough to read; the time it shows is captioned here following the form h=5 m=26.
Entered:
h=7 m=20
